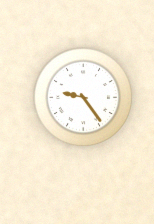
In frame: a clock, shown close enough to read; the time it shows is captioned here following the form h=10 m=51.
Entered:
h=9 m=24
